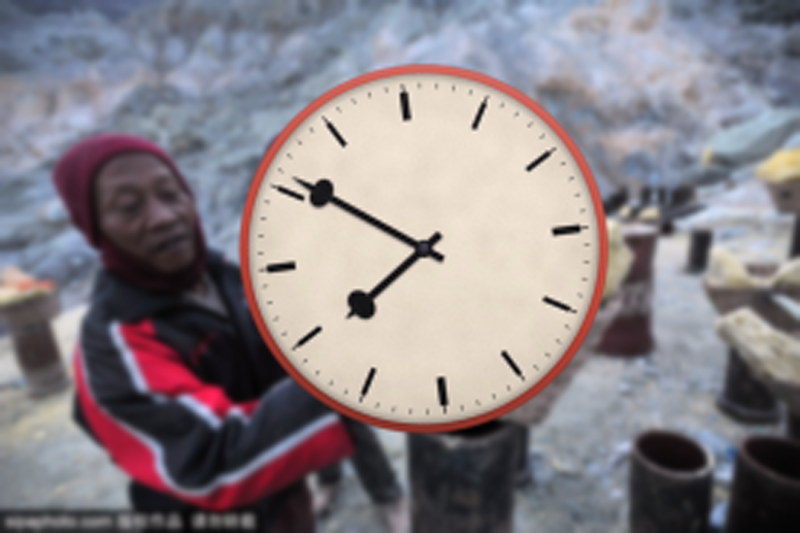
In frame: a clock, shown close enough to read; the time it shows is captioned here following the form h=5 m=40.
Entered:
h=7 m=51
